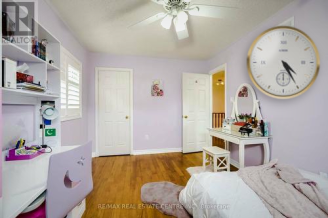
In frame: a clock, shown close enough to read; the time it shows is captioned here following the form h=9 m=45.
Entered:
h=4 m=25
